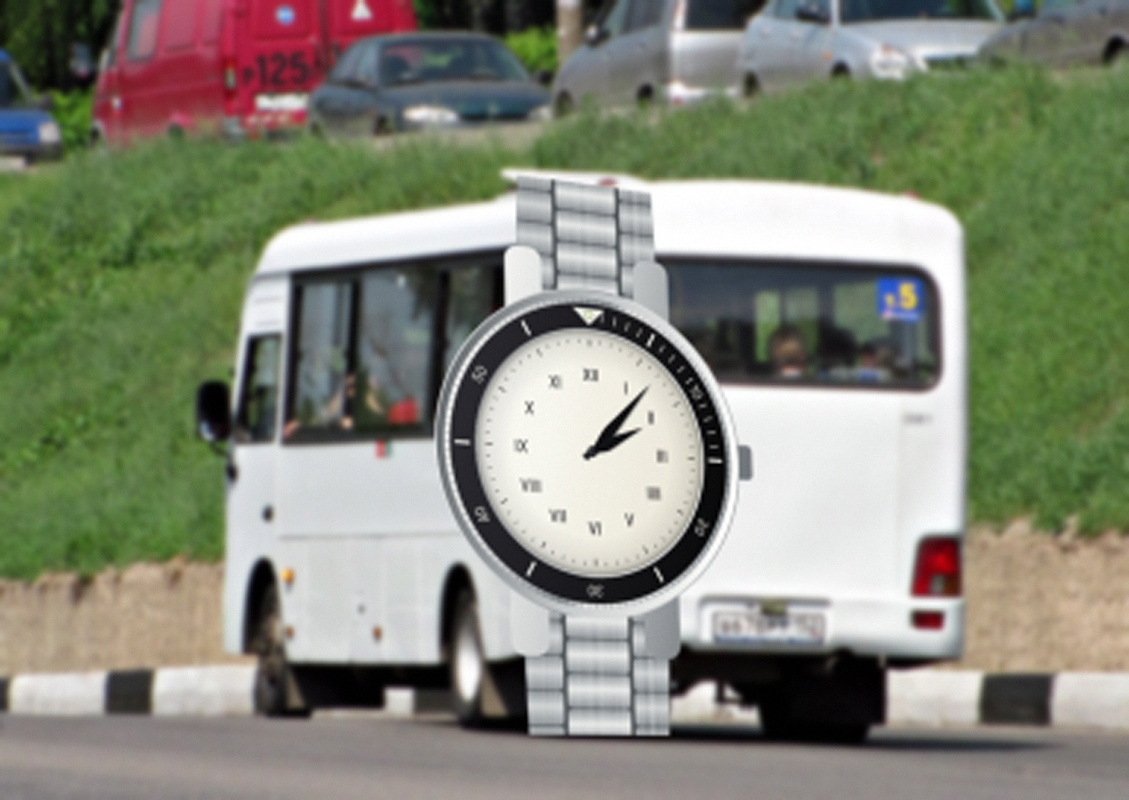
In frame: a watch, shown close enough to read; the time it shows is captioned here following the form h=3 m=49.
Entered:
h=2 m=7
